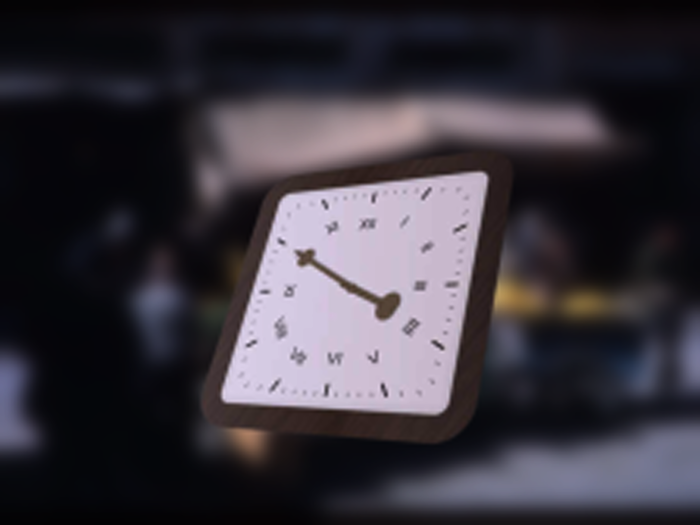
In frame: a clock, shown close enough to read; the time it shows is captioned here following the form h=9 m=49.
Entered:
h=3 m=50
